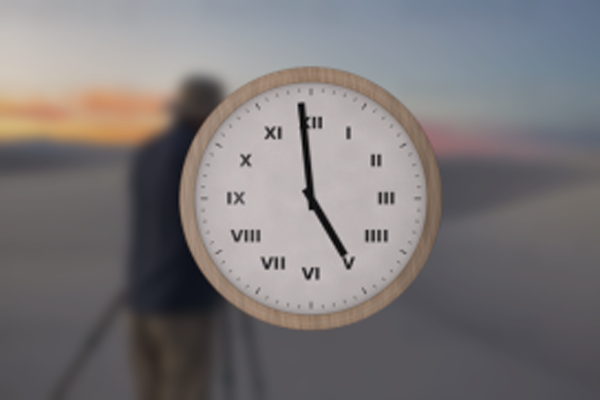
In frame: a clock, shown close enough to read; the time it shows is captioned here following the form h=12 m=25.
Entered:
h=4 m=59
